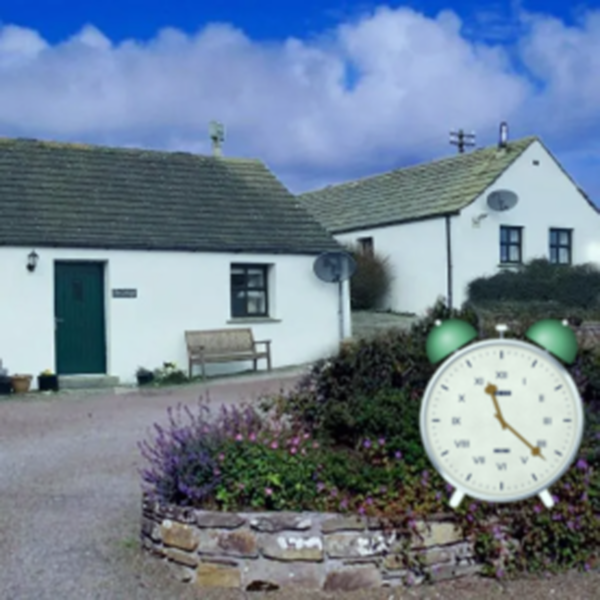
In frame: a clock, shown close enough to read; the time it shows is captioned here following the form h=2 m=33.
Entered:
h=11 m=22
